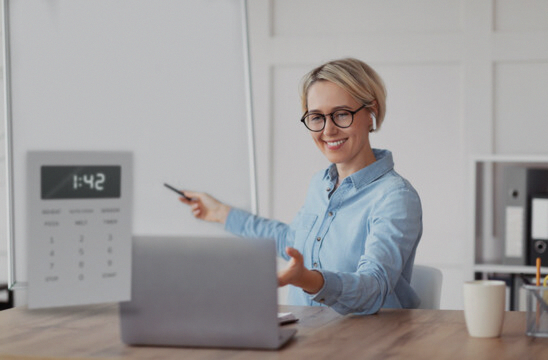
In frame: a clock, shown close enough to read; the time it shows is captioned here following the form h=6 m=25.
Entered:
h=1 m=42
